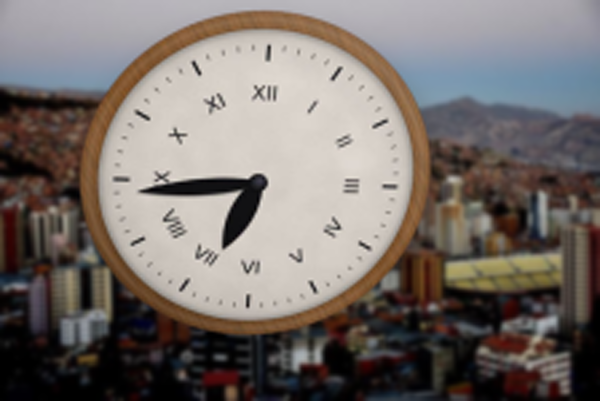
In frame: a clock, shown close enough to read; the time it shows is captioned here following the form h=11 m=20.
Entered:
h=6 m=44
